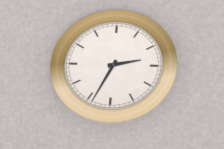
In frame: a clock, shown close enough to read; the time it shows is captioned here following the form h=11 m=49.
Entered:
h=2 m=34
